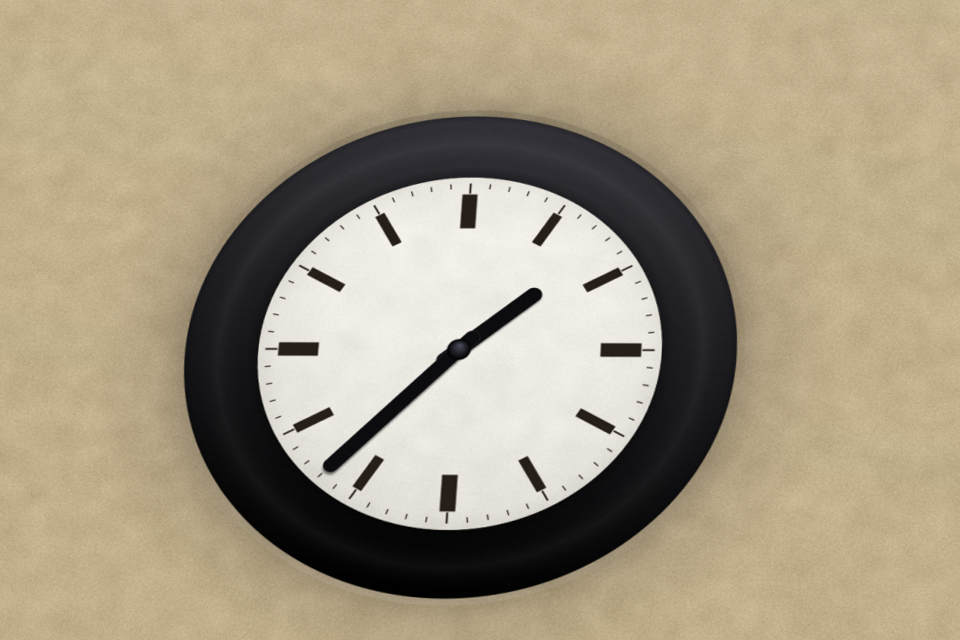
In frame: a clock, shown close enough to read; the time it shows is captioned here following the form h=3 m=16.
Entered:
h=1 m=37
